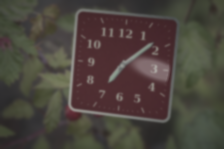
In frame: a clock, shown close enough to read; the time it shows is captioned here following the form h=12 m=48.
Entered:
h=7 m=8
